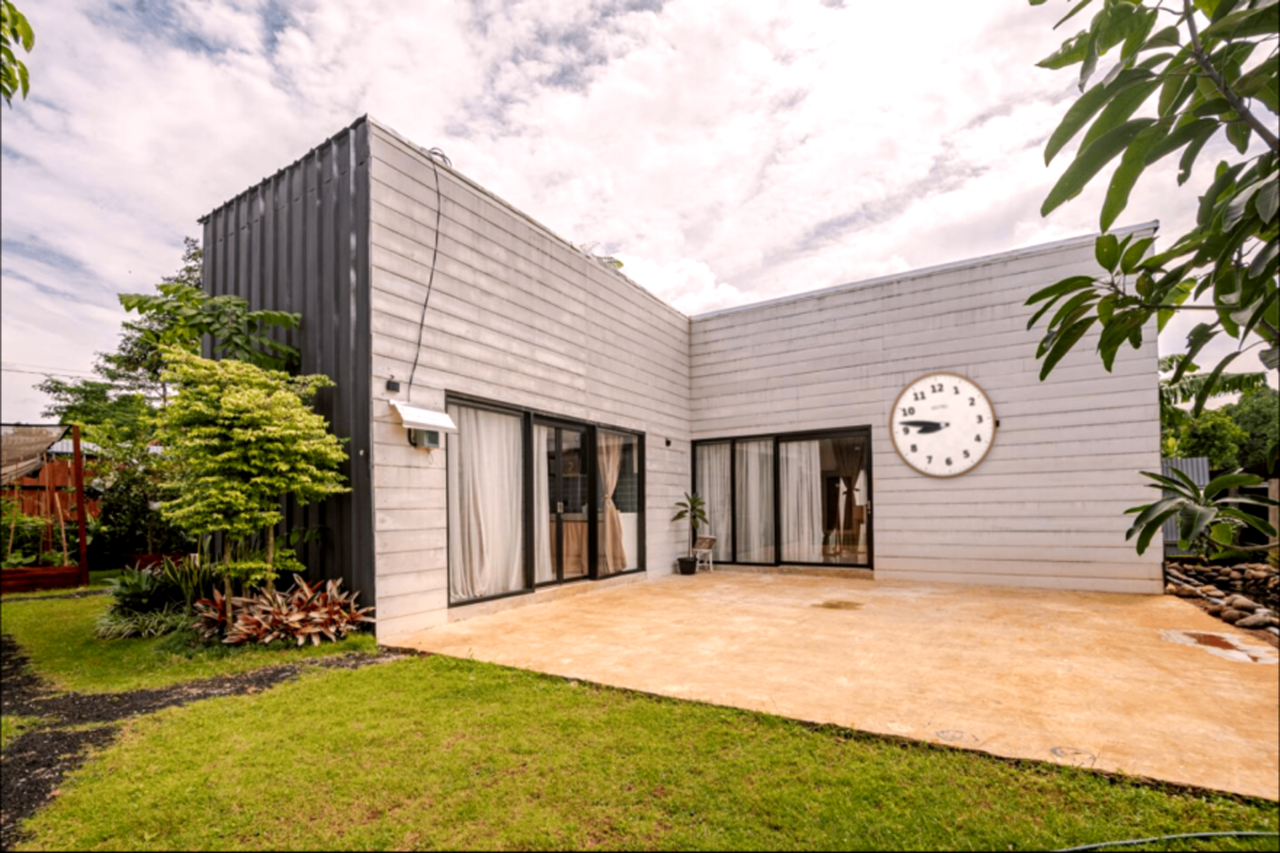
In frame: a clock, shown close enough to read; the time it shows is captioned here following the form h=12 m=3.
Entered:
h=8 m=47
